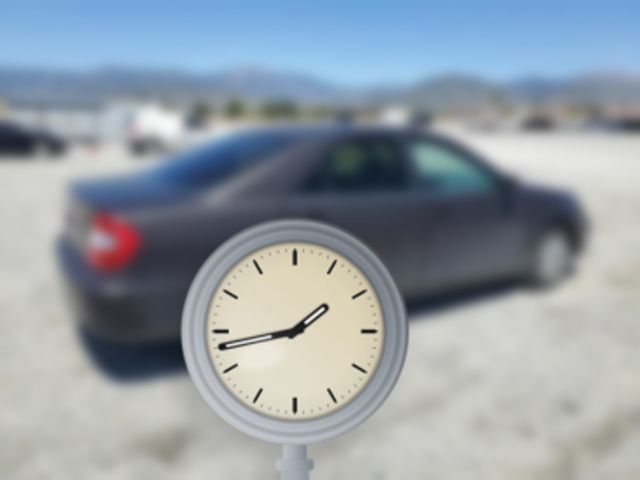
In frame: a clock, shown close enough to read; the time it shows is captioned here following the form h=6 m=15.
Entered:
h=1 m=43
